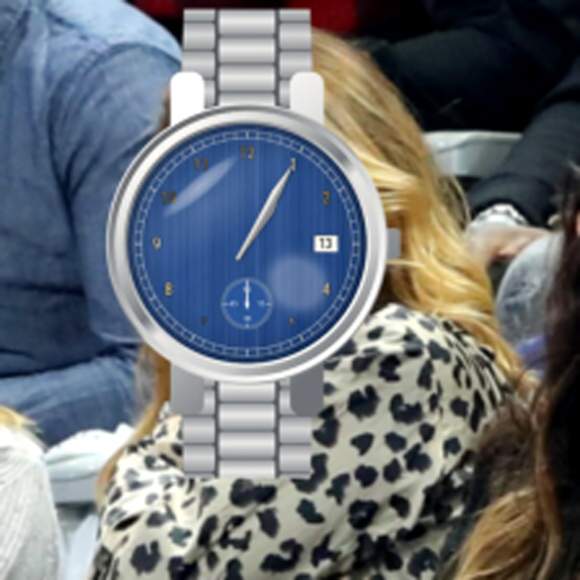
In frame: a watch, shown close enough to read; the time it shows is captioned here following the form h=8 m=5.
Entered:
h=1 m=5
